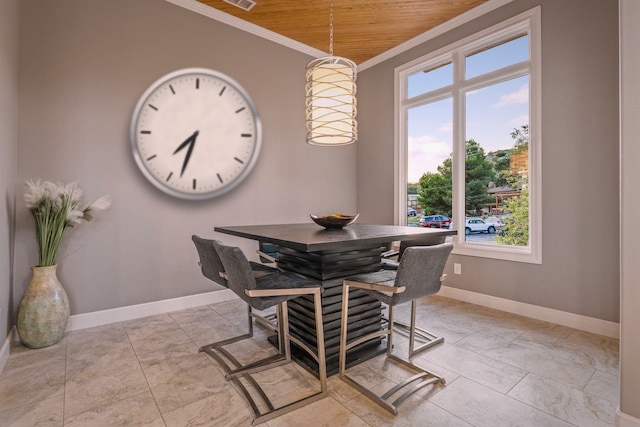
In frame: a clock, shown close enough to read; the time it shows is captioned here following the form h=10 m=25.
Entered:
h=7 m=33
